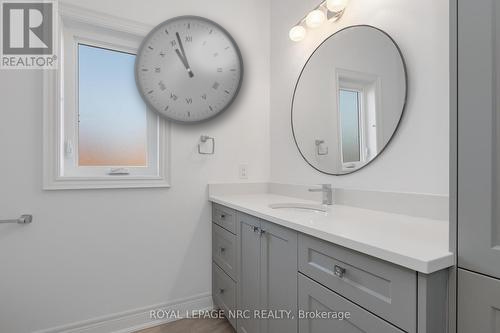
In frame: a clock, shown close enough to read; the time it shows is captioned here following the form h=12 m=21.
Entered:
h=10 m=57
